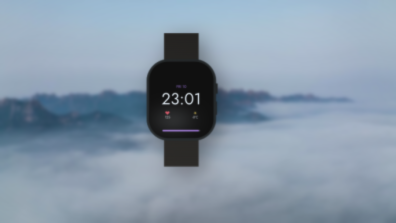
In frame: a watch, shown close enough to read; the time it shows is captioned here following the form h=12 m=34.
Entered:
h=23 m=1
